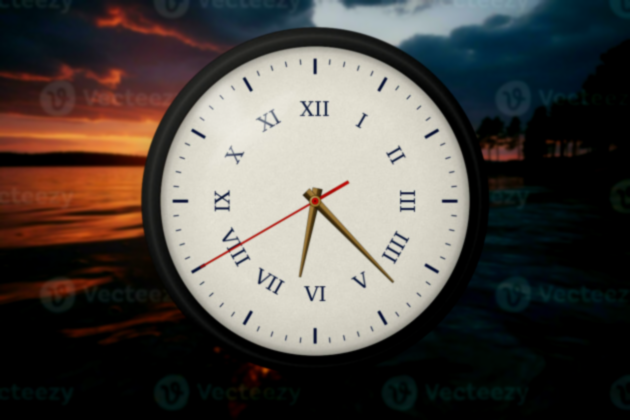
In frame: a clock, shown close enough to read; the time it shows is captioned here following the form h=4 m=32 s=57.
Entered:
h=6 m=22 s=40
